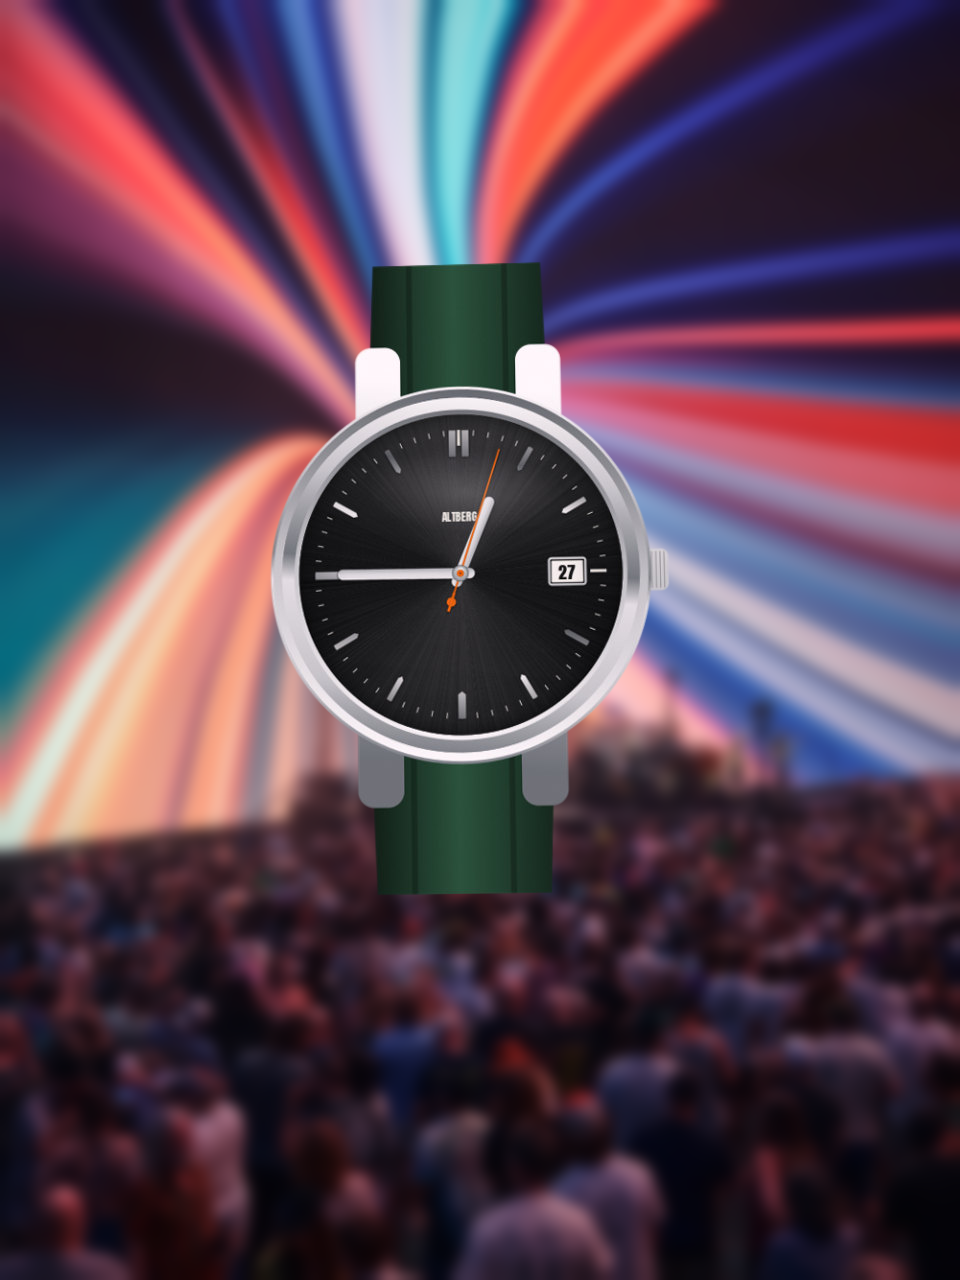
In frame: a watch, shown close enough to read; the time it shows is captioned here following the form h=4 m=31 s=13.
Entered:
h=12 m=45 s=3
